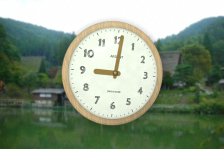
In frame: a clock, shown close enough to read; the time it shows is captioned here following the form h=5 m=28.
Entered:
h=9 m=1
